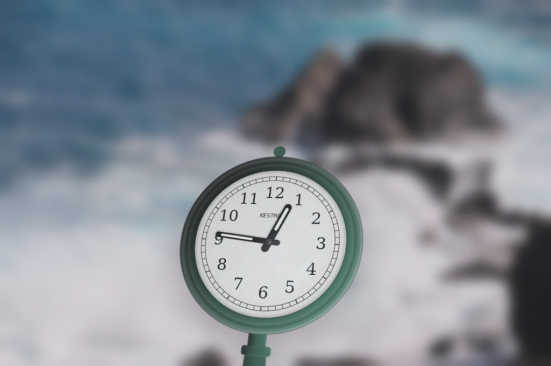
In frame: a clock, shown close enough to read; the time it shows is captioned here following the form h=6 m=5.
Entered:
h=12 m=46
